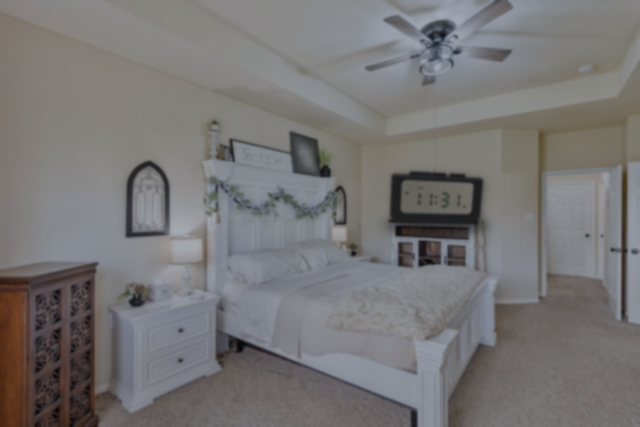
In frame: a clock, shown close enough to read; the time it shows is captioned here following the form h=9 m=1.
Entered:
h=11 m=31
